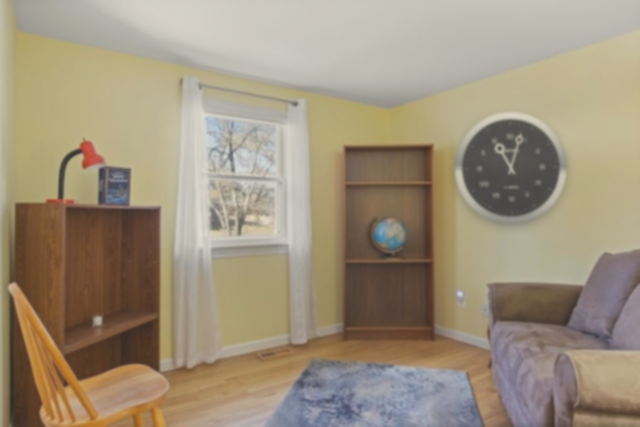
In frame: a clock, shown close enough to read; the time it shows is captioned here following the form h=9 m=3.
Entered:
h=11 m=3
